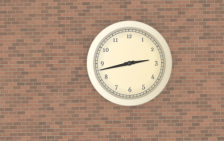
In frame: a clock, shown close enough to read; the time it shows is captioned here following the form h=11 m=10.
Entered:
h=2 m=43
